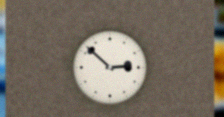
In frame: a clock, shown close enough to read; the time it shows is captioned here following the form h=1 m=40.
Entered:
h=2 m=52
